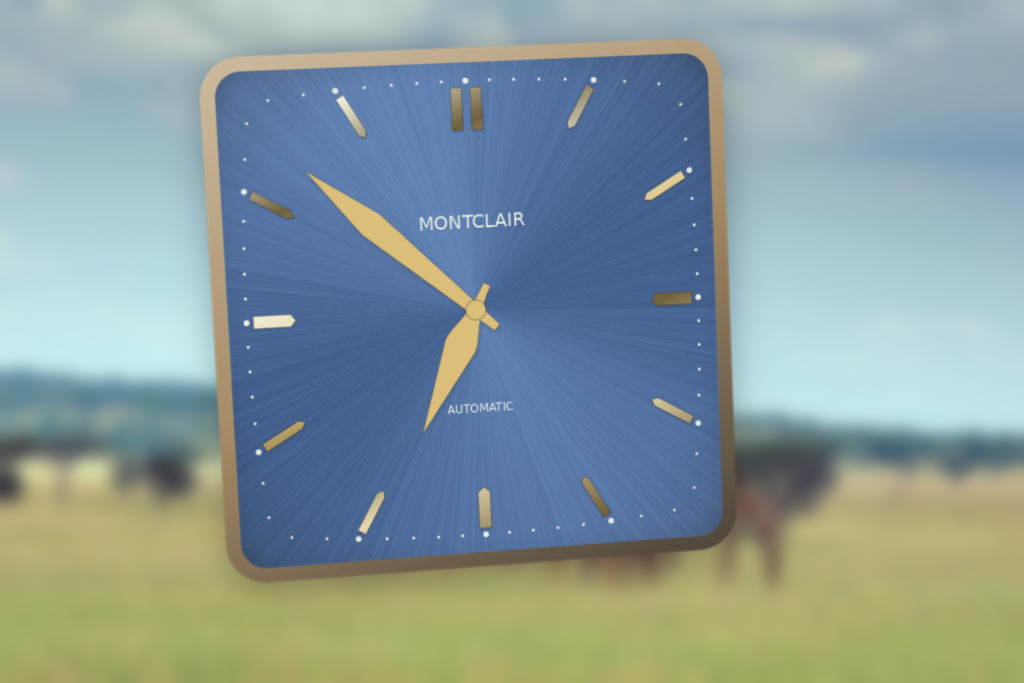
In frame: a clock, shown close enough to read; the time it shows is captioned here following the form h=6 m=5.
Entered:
h=6 m=52
